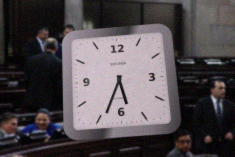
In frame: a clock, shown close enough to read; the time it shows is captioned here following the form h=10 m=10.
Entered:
h=5 m=34
